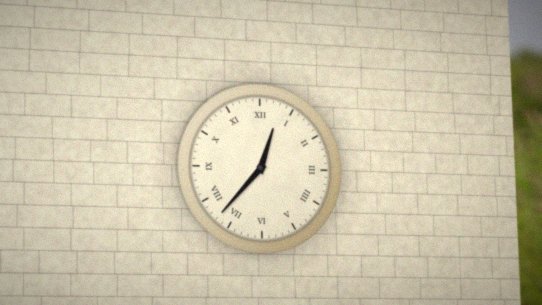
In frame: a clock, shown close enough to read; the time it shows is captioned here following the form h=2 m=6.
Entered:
h=12 m=37
